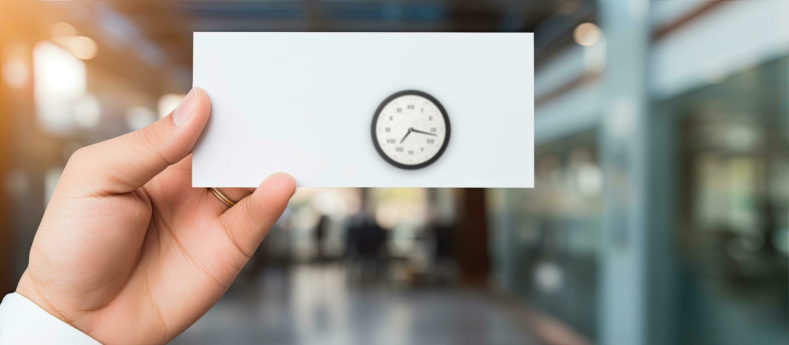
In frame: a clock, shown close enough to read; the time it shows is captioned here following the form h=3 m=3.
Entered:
h=7 m=17
